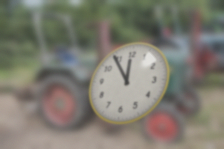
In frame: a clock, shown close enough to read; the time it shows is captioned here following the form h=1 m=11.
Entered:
h=11 m=54
